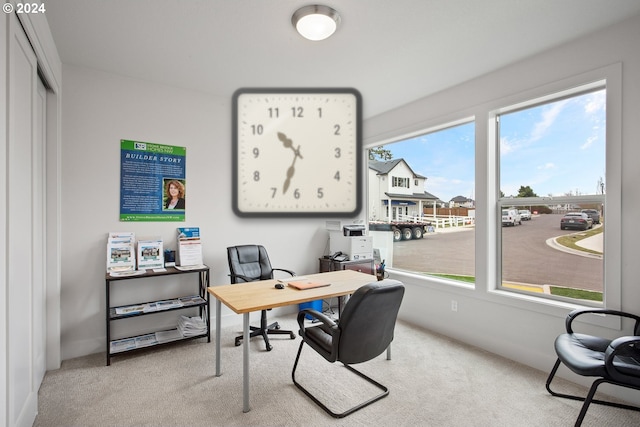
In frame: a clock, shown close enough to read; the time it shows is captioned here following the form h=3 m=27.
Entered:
h=10 m=33
